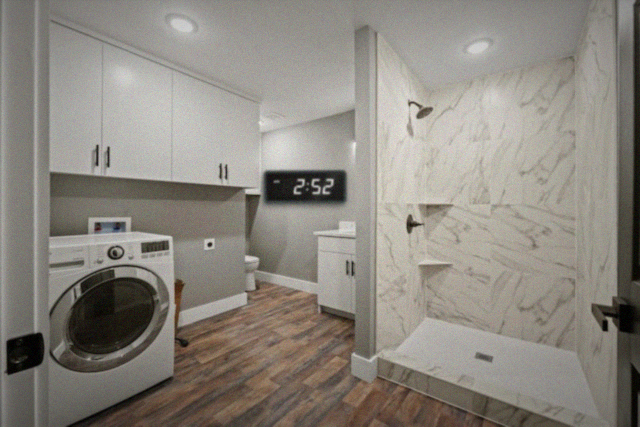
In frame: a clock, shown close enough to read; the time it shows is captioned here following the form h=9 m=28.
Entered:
h=2 m=52
